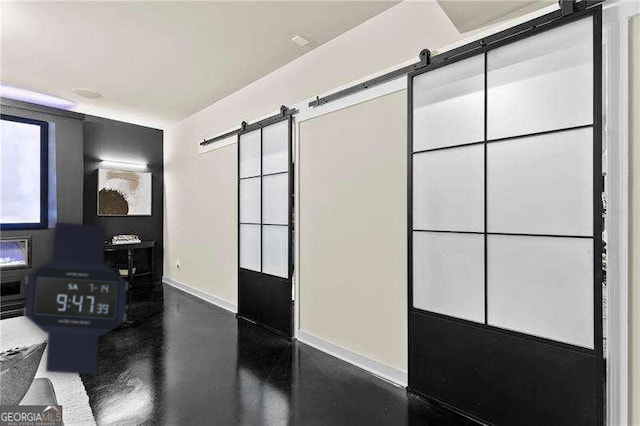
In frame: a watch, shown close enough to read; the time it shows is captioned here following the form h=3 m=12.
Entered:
h=9 m=47
